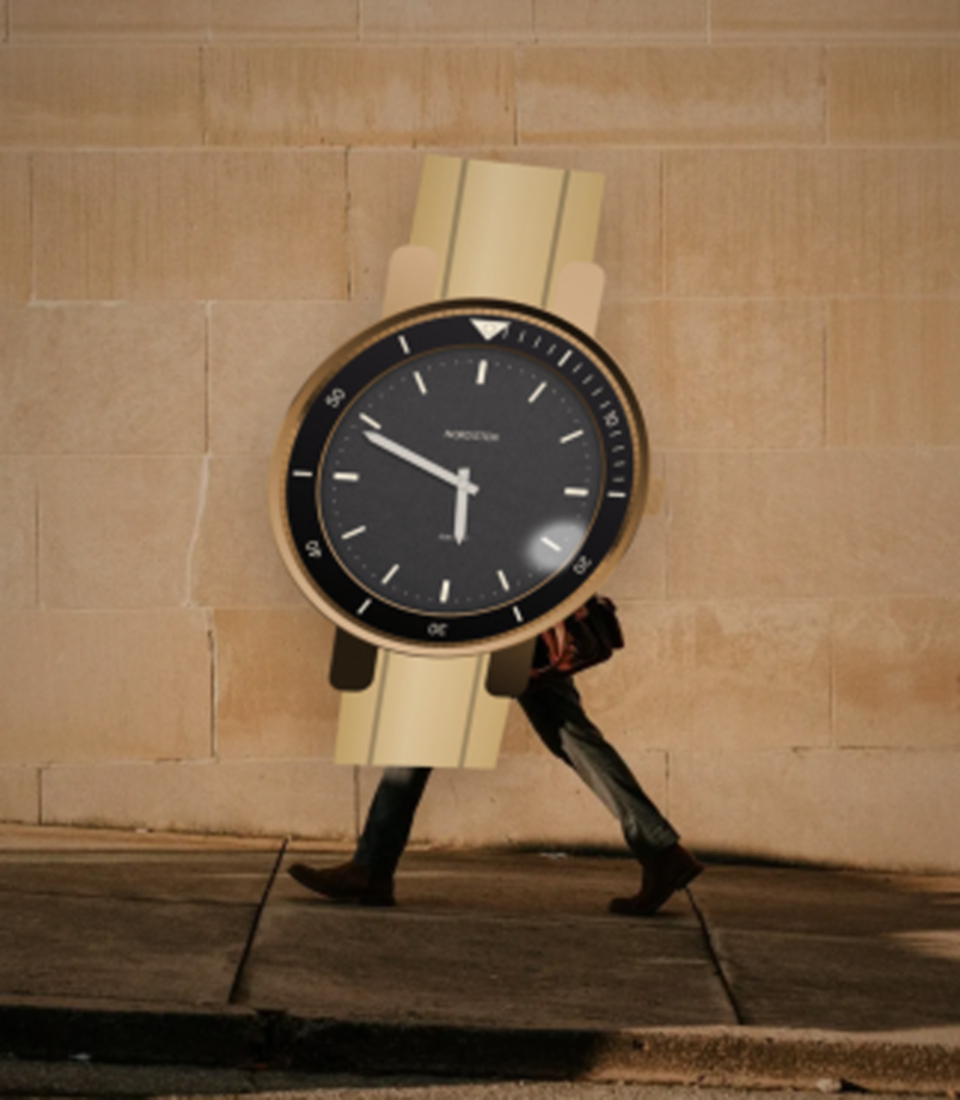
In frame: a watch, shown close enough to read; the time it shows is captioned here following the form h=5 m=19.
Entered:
h=5 m=49
